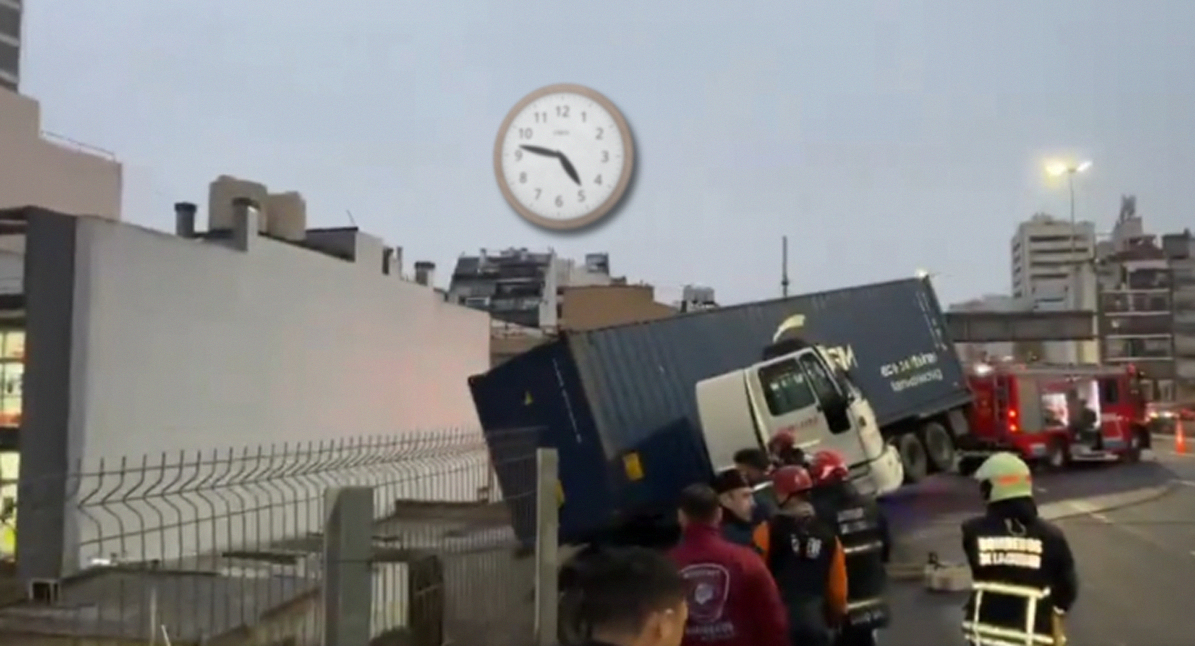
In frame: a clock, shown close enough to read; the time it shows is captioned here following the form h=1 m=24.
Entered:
h=4 m=47
